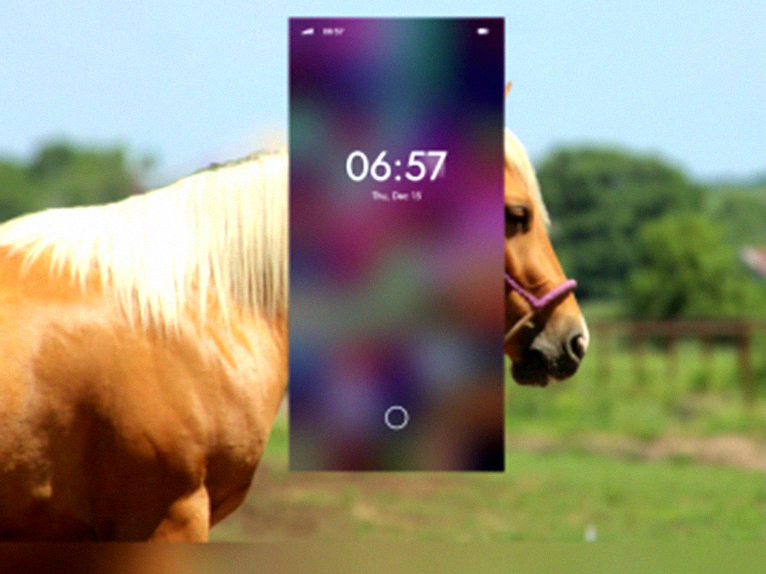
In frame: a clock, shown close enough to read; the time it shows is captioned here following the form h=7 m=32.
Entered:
h=6 m=57
